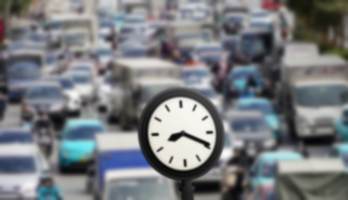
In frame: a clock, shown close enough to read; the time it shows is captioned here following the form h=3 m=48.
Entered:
h=8 m=19
